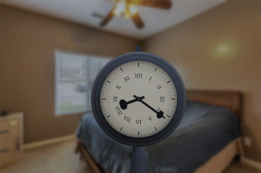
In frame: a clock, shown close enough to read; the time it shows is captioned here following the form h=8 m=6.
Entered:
h=8 m=21
